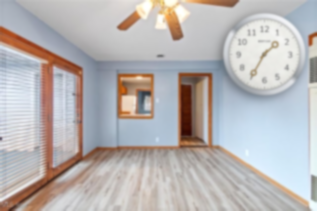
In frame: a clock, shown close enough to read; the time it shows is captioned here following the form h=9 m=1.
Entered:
h=1 m=35
